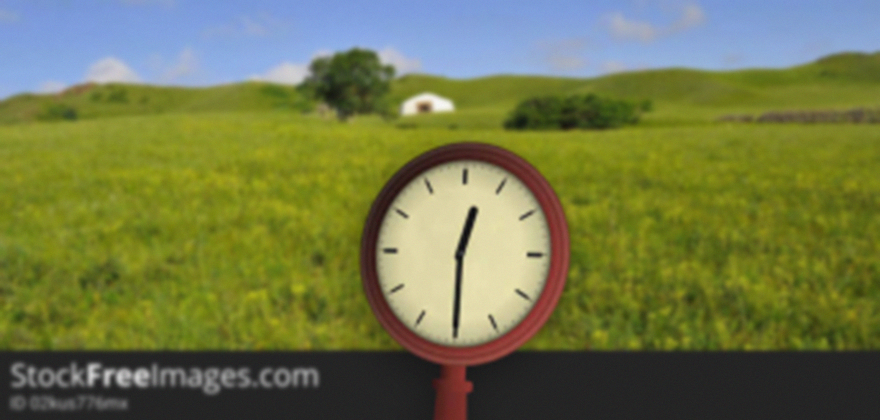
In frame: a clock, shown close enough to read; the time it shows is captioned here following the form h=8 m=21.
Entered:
h=12 m=30
